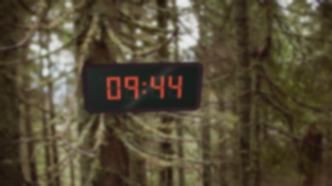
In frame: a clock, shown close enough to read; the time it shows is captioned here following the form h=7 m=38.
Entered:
h=9 m=44
